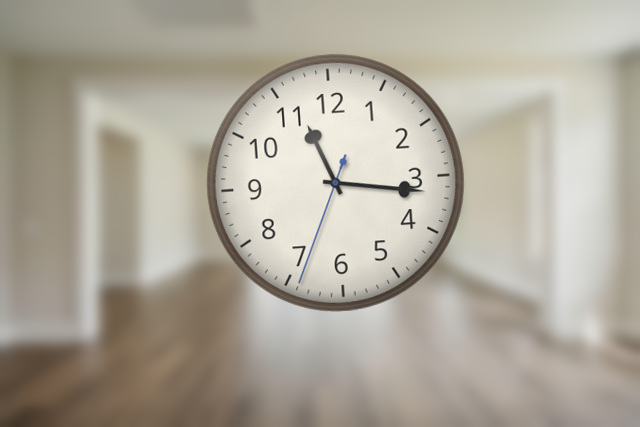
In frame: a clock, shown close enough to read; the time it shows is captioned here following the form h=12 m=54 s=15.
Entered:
h=11 m=16 s=34
